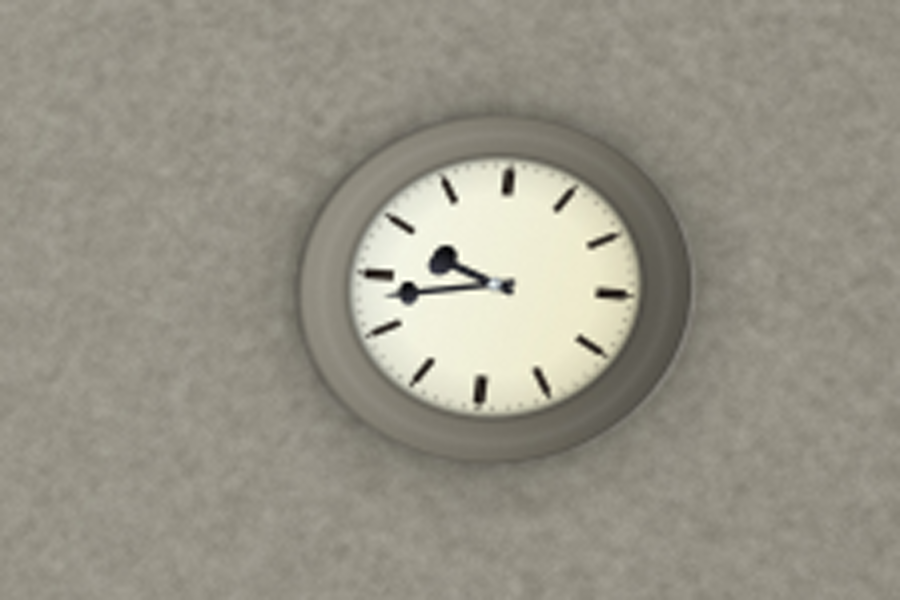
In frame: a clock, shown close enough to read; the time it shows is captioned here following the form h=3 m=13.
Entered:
h=9 m=43
